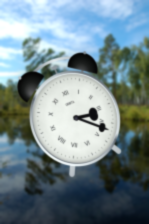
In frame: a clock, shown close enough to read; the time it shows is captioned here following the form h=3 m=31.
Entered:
h=3 m=22
